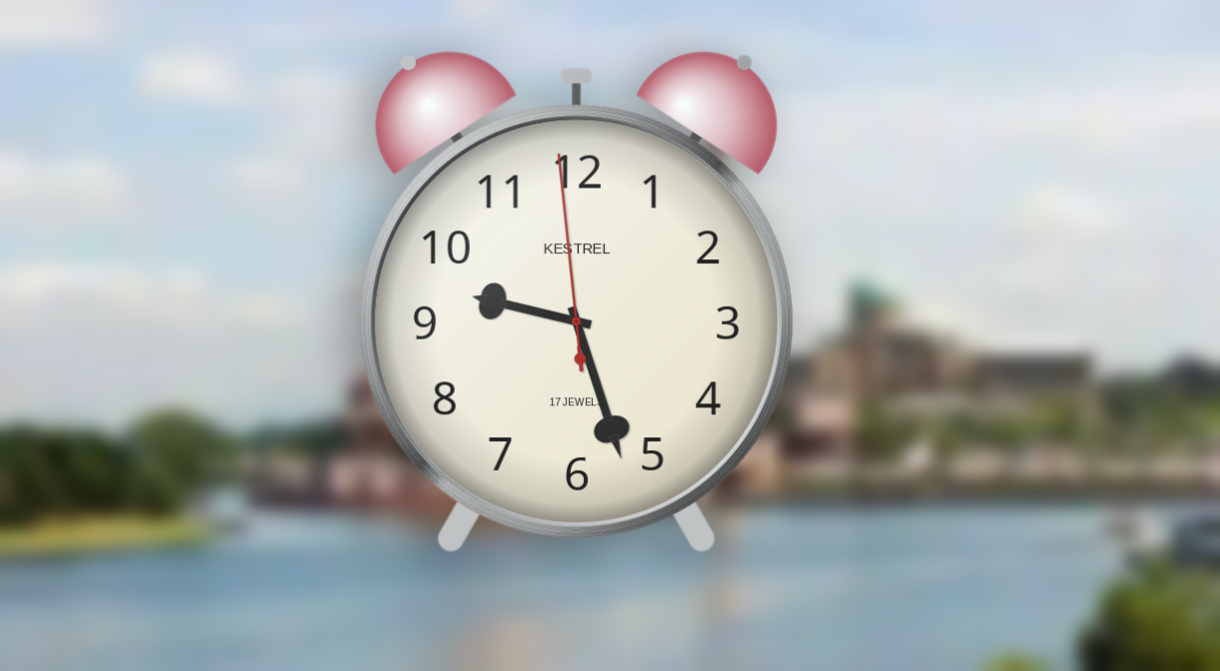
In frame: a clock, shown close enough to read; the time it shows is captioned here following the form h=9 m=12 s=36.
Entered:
h=9 m=26 s=59
